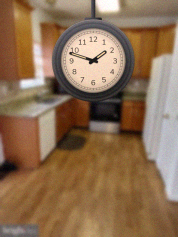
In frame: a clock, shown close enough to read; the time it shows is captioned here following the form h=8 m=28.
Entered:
h=1 m=48
